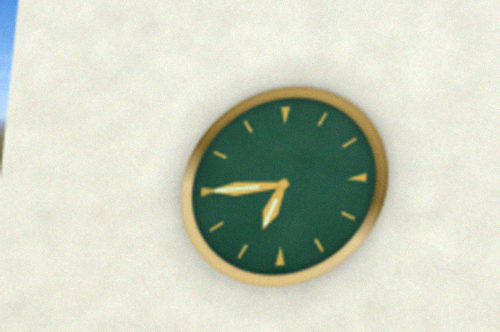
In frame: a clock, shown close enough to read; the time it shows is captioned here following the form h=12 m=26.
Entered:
h=6 m=45
